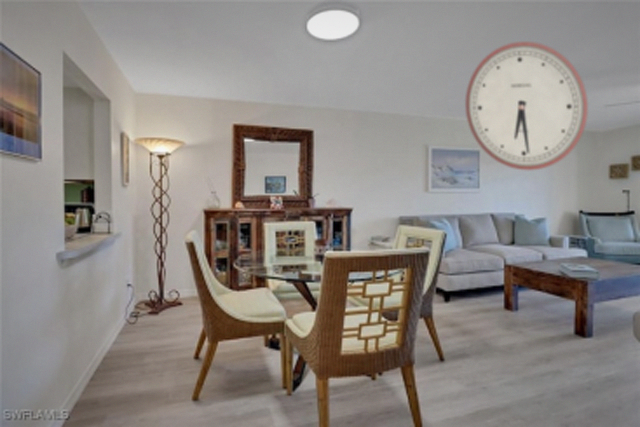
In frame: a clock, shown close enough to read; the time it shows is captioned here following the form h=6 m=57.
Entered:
h=6 m=29
